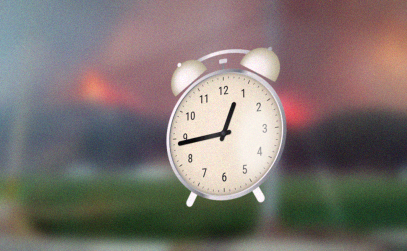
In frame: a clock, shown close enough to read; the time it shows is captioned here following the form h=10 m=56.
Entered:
h=12 m=44
